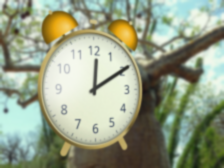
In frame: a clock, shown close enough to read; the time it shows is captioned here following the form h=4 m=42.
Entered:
h=12 m=10
